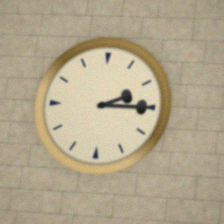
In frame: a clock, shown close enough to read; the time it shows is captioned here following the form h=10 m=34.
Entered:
h=2 m=15
